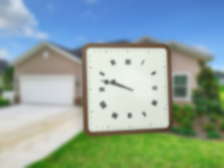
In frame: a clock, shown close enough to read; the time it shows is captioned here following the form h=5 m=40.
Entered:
h=9 m=48
